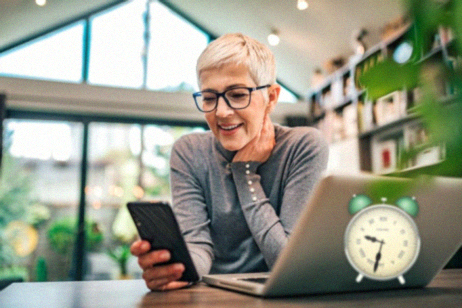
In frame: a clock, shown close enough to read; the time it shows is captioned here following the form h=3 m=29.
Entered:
h=9 m=32
